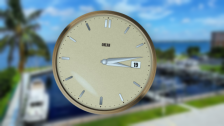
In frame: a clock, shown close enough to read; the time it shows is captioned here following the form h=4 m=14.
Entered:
h=3 m=13
